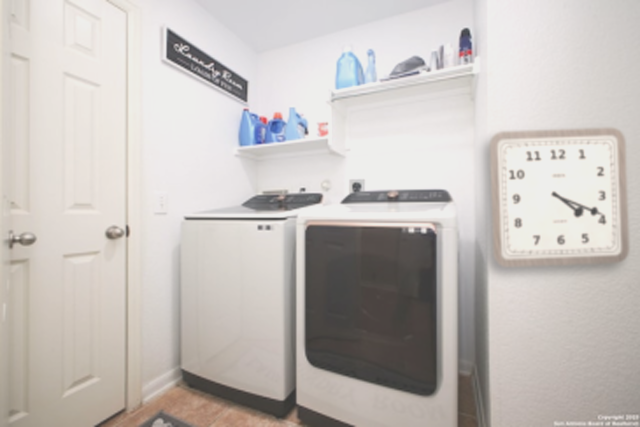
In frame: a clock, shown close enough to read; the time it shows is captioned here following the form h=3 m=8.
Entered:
h=4 m=19
